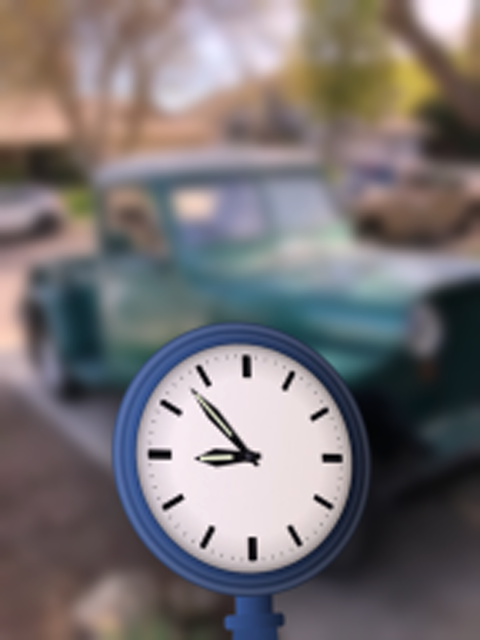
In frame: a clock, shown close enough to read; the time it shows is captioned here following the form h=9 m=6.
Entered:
h=8 m=53
